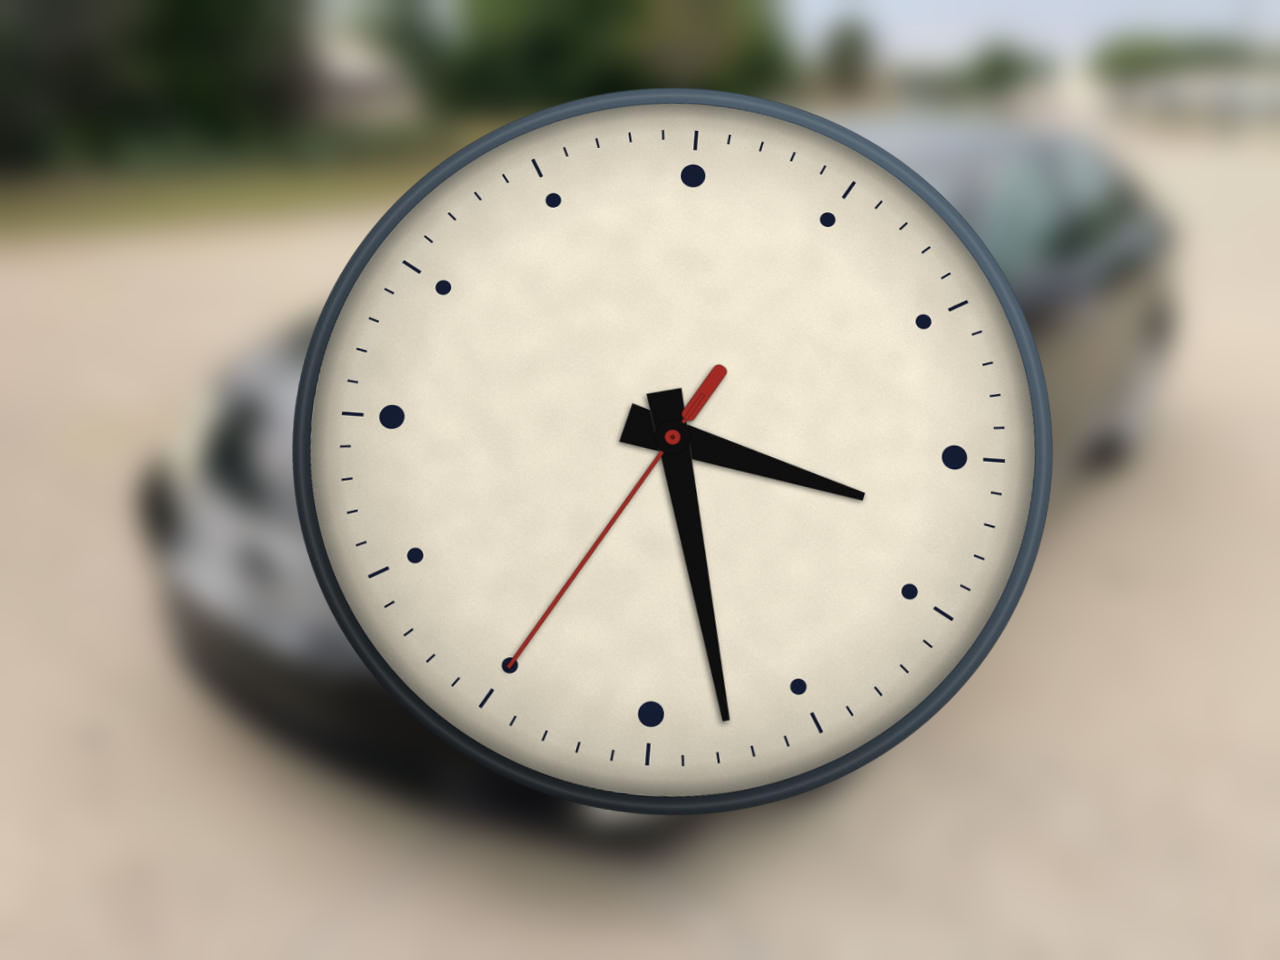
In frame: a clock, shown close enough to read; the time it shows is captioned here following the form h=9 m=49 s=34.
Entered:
h=3 m=27 s=35
